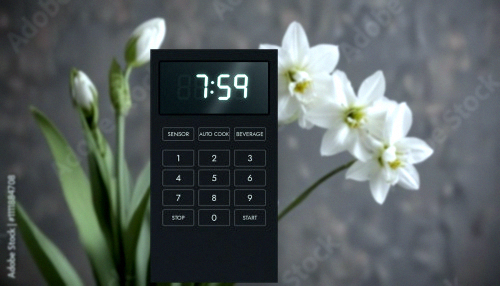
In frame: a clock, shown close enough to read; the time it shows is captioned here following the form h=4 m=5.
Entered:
h=7 m=59
